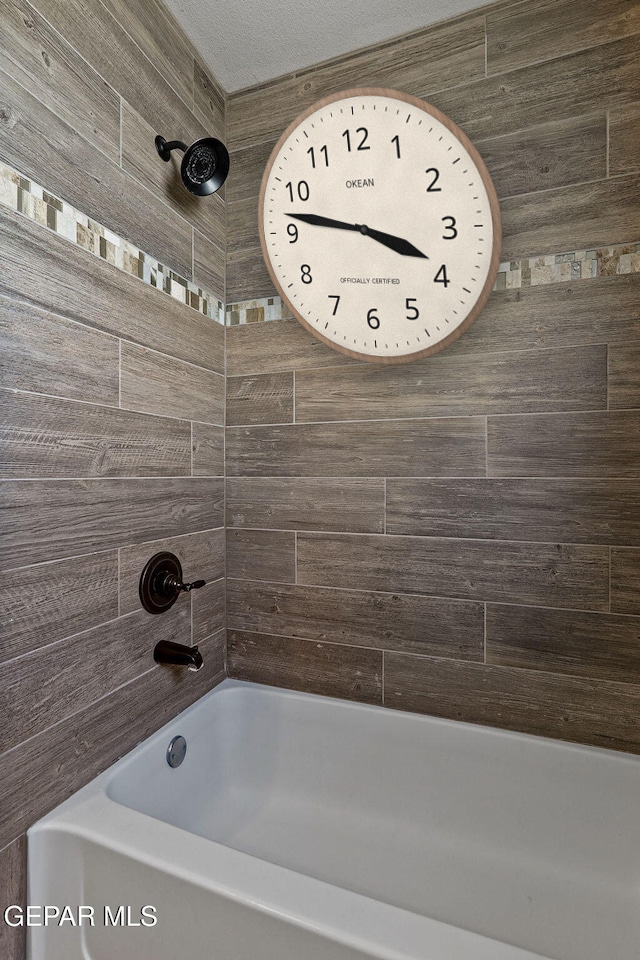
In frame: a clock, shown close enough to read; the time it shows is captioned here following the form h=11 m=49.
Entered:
h=3 m=47
